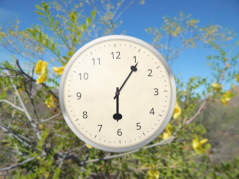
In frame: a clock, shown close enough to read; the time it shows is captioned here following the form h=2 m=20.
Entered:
h=6 m=6
